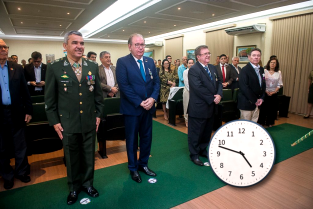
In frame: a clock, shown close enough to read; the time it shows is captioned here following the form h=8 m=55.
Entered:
h=4 m=48
